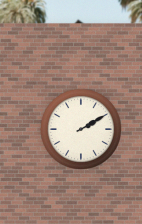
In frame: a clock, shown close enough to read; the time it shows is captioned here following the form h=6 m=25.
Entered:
h=2 m=10
